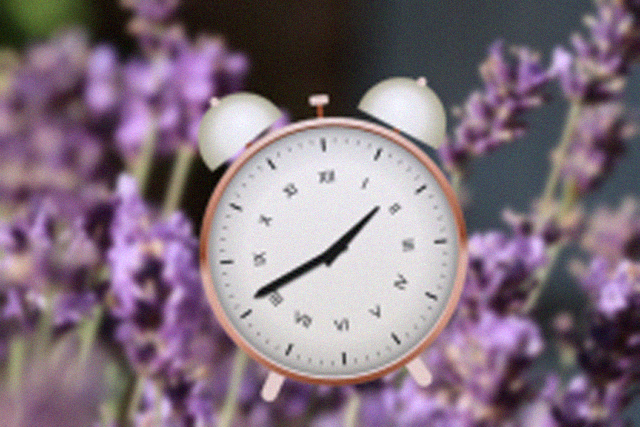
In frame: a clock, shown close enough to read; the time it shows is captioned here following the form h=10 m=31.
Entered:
h=1 m=41
